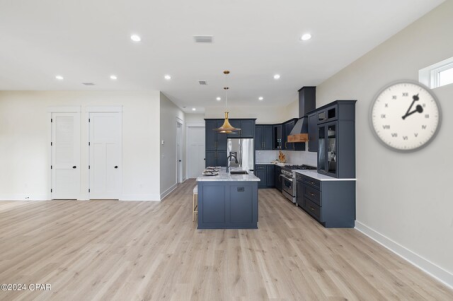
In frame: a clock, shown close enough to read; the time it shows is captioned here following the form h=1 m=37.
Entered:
h=2 m=5
